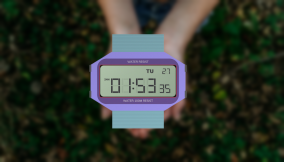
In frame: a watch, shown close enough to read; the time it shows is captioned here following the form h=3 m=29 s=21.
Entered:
h=1 m=53 s=35
